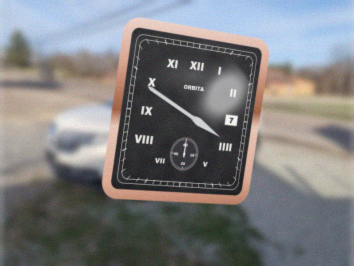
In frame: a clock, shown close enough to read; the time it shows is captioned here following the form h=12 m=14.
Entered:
h=3 m=49
